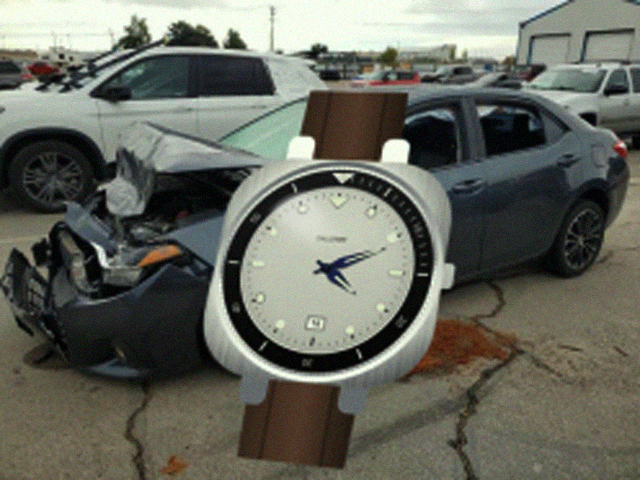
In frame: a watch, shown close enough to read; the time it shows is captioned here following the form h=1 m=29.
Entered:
h=4 m=11
